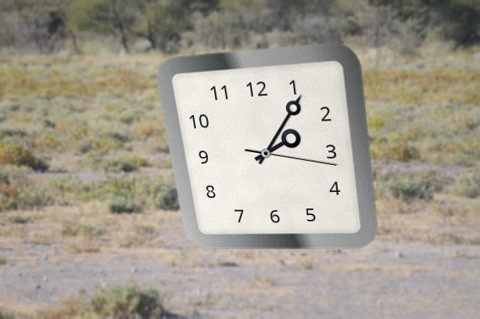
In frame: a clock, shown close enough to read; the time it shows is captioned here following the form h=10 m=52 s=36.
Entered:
h=2 m=6 s=17
